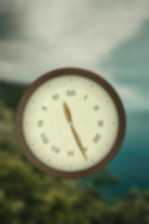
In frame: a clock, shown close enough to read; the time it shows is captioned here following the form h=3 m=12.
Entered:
h=11 m=26
